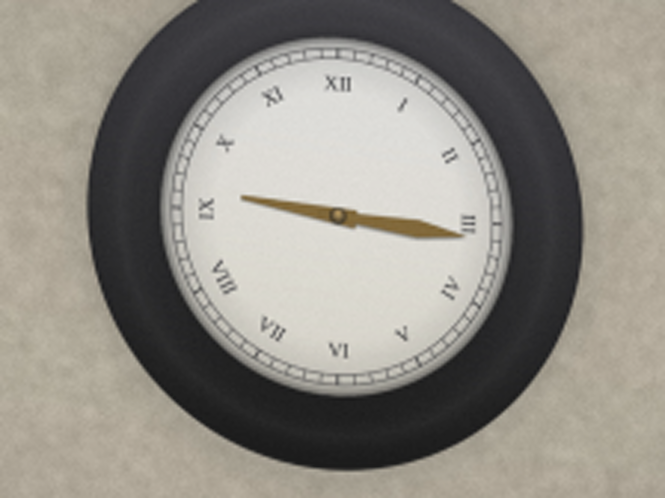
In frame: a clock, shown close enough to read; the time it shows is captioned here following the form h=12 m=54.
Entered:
h=9 m=16
